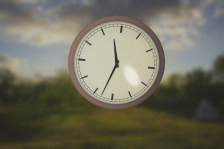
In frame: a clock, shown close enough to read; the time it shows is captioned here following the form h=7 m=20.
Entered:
h=11 m=33
